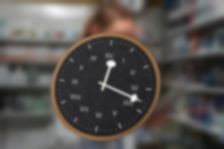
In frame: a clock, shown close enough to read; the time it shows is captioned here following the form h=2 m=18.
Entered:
h=12 m=18
